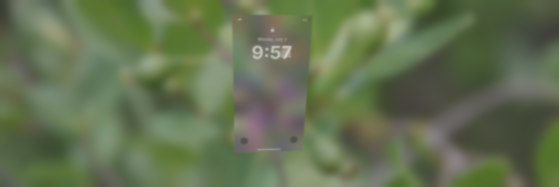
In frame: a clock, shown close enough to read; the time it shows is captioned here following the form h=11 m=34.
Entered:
h=9 m=57
